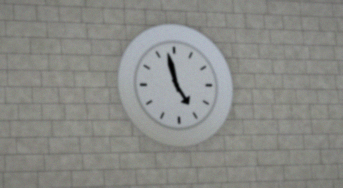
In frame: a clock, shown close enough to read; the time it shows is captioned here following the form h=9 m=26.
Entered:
h=4 m=58
